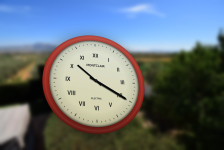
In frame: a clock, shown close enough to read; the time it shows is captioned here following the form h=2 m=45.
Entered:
h=10 m=20
